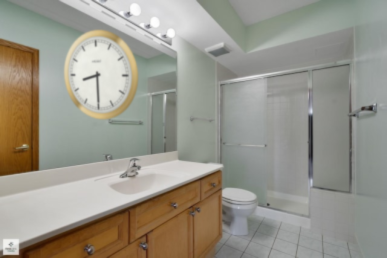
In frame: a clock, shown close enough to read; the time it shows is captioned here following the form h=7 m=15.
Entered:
h=8 m=30
